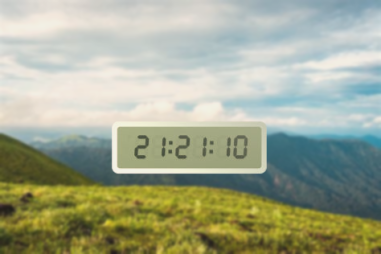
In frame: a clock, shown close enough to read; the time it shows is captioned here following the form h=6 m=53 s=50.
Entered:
h=21 m=21 s=10
